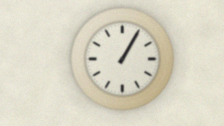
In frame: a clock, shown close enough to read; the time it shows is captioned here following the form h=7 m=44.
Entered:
h=1 m=5
